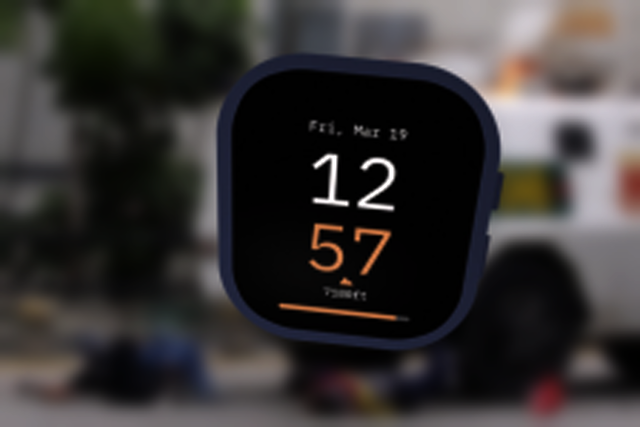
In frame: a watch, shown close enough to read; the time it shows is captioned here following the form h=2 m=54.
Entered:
h=12 m=57
